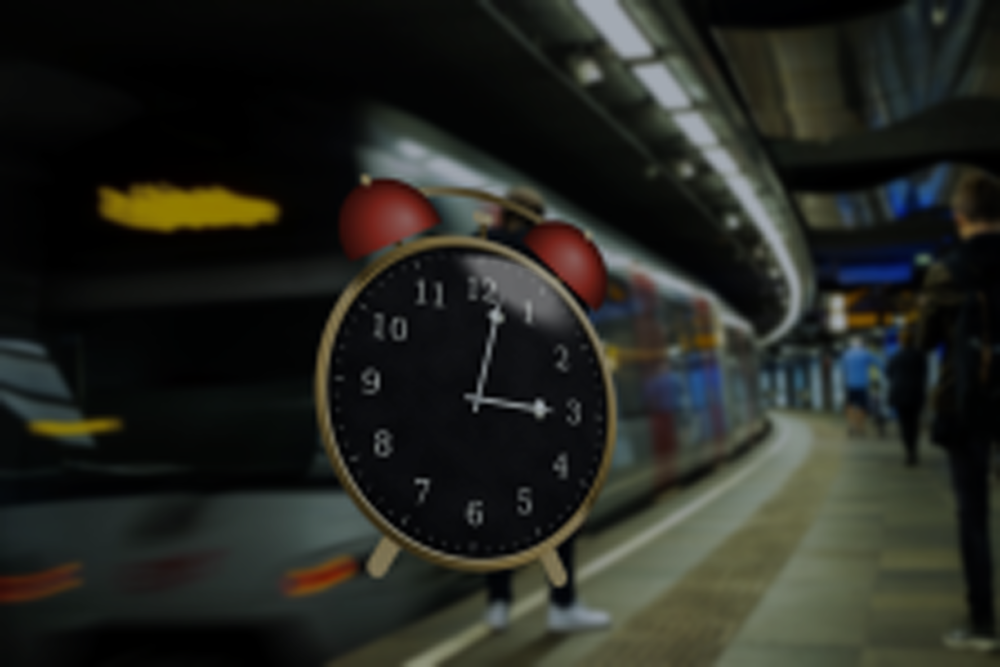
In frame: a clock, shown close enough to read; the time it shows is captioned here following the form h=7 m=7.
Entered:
h=3 m=2
